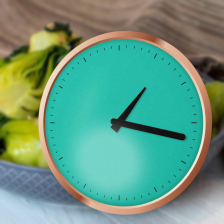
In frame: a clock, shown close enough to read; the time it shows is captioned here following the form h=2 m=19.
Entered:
h=1 m=17
